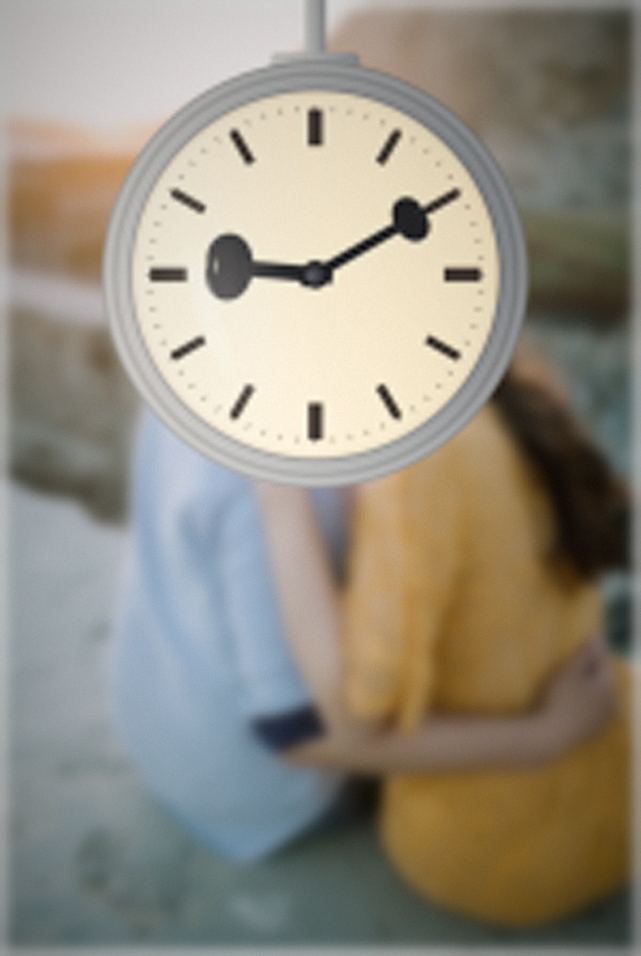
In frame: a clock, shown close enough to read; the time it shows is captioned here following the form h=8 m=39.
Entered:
h=9 m=10
